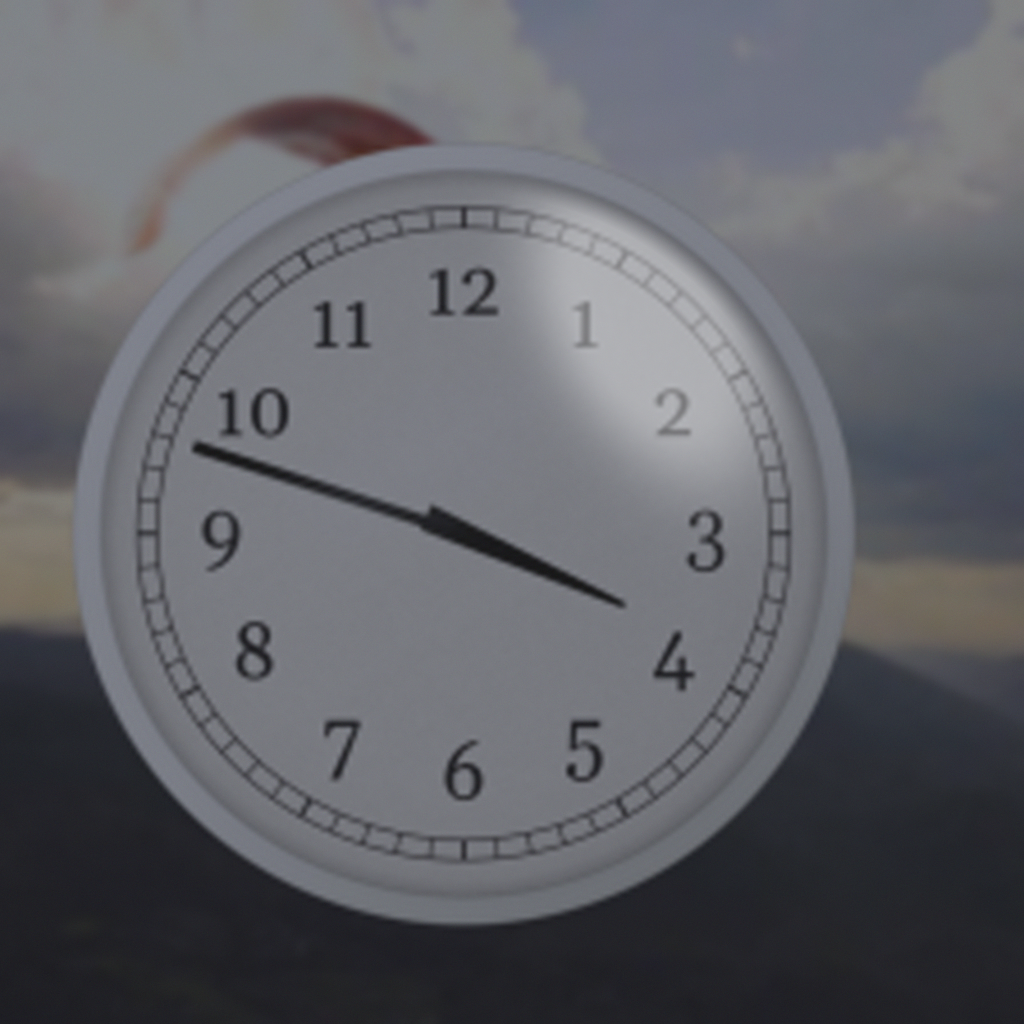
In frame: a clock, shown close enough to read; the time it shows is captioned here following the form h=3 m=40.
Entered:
h=3 m=48
